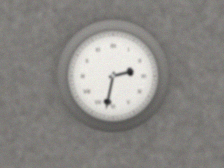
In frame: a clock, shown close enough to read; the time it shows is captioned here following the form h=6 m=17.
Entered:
h=2 m=32
